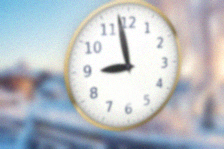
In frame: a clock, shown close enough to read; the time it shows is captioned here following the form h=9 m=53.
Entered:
h=8 m=58
